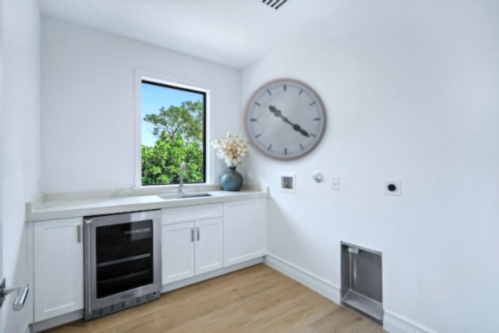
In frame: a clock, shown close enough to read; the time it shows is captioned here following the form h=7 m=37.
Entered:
h=10 m=21
